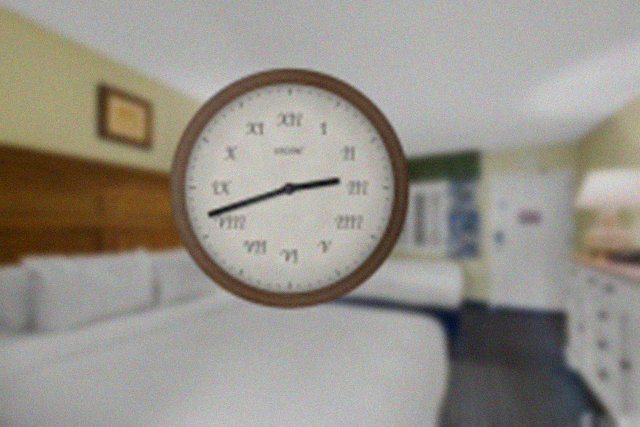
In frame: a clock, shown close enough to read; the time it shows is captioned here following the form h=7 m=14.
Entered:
h=2 m=42
